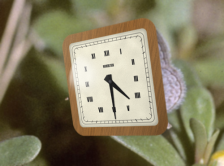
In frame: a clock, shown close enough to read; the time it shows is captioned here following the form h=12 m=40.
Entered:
h=4 m=30
